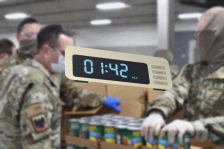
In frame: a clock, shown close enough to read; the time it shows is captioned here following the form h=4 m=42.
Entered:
h=1 m=42
